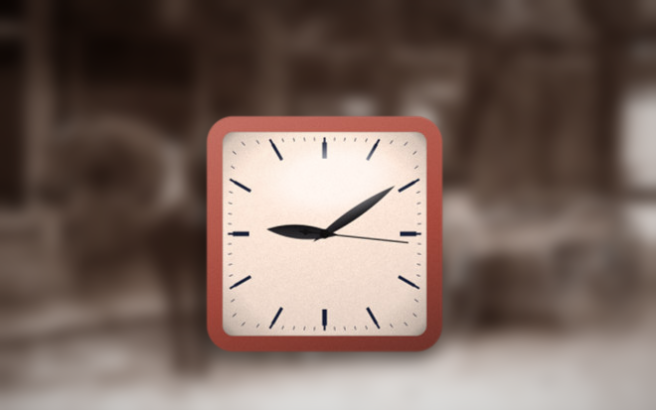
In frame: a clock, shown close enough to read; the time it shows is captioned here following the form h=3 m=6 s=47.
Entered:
h=9 m=9 s=16
